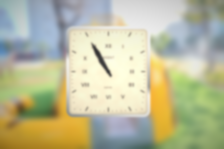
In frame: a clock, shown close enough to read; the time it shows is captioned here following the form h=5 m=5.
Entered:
h=10 m=55
